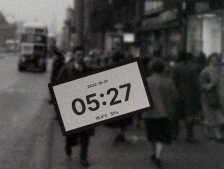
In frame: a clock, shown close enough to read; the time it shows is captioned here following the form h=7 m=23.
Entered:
h=5 m=27
